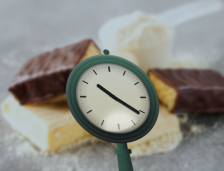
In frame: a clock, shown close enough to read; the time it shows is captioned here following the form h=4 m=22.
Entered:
h=10 m=21
